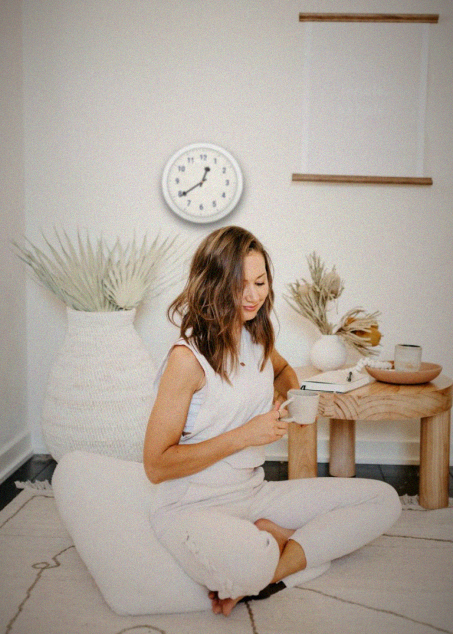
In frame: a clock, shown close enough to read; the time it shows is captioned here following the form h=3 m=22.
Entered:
h=12 m=39
